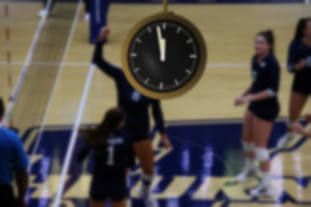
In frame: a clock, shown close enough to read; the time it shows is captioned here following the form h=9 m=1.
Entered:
h=11 m=58
